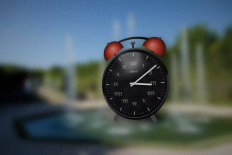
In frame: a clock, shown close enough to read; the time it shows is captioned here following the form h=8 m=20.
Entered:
h=3 m=9
